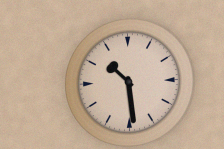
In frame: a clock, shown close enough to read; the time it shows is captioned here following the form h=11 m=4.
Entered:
h=10 m=29
